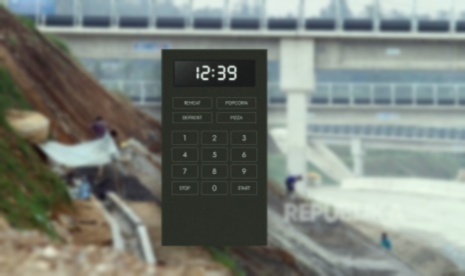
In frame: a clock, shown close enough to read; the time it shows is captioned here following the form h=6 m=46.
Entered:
h=12 m=39
